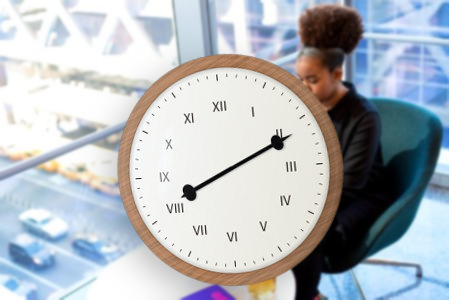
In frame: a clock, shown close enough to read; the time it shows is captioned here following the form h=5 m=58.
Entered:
h=8 m=11
